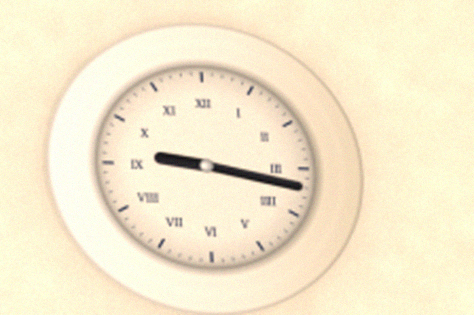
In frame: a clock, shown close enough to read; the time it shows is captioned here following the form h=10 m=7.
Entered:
h=9 m=17
